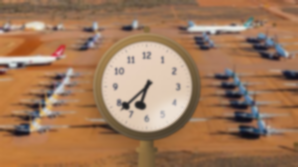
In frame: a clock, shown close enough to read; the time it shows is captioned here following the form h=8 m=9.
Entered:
h=6 m=38
